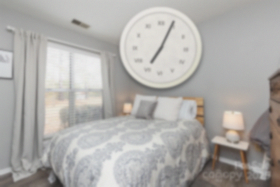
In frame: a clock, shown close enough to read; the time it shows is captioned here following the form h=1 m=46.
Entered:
h=7 m=4
